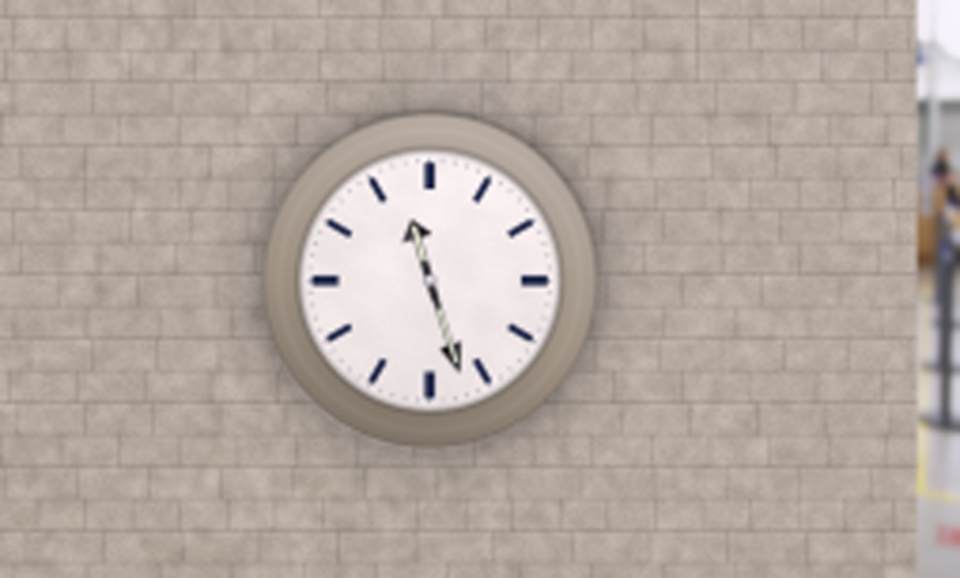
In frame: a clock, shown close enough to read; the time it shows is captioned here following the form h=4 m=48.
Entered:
h=11 m=27
